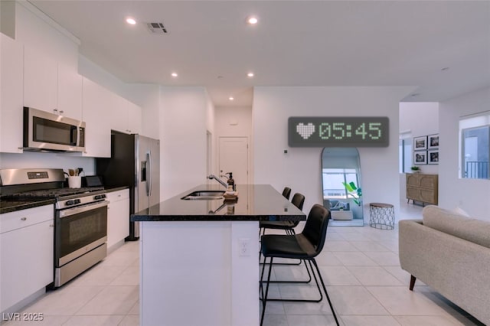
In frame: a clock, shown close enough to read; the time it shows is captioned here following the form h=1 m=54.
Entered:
h=5 m=45
